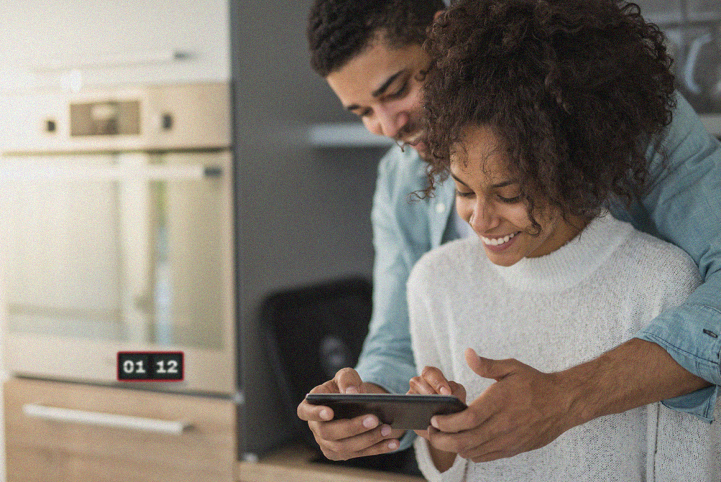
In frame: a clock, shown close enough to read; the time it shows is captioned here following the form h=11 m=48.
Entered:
h=1 m=12
